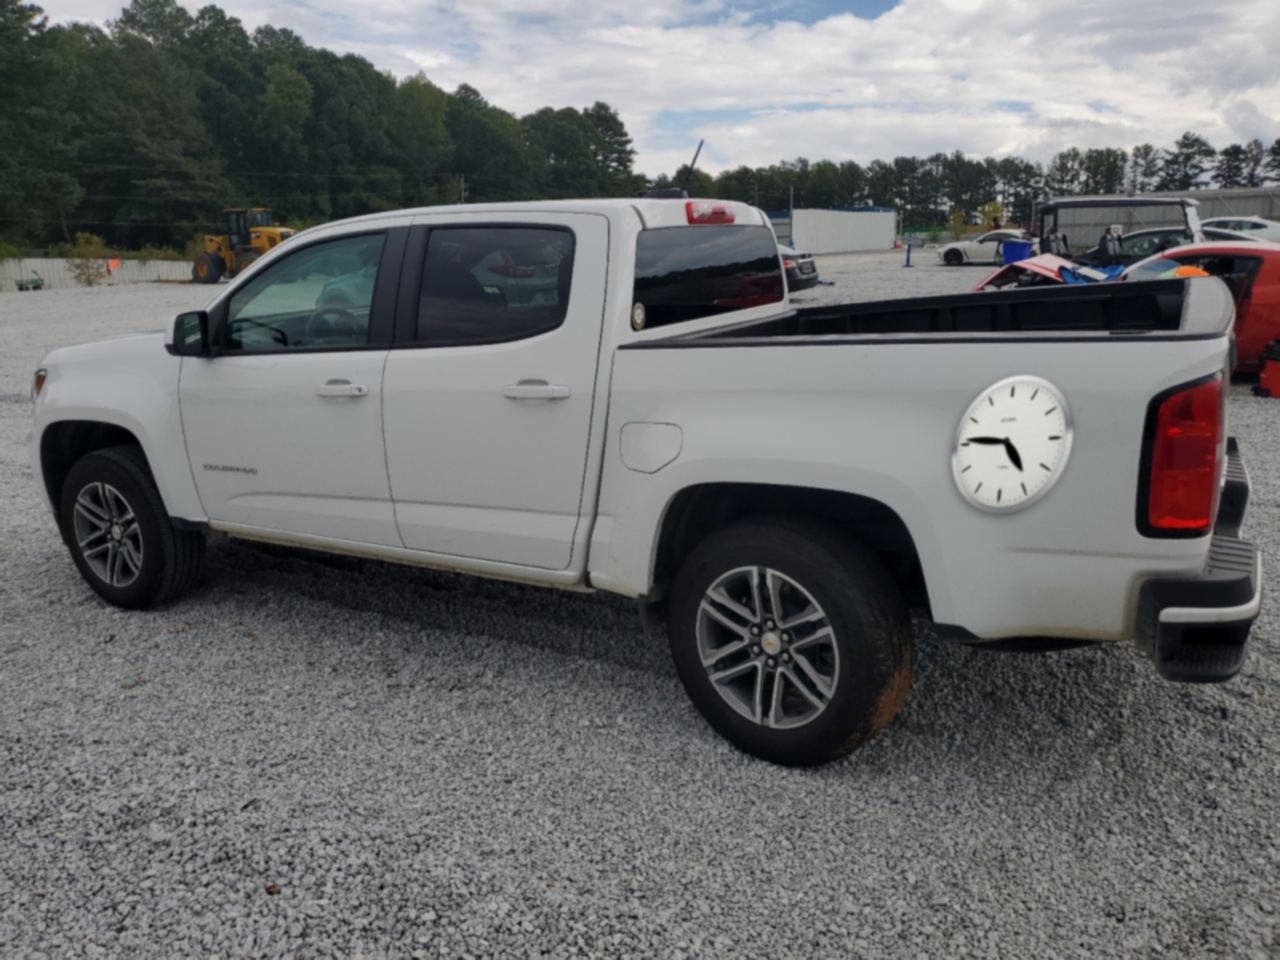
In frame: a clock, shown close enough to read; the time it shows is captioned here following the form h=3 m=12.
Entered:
h=4 m=46
